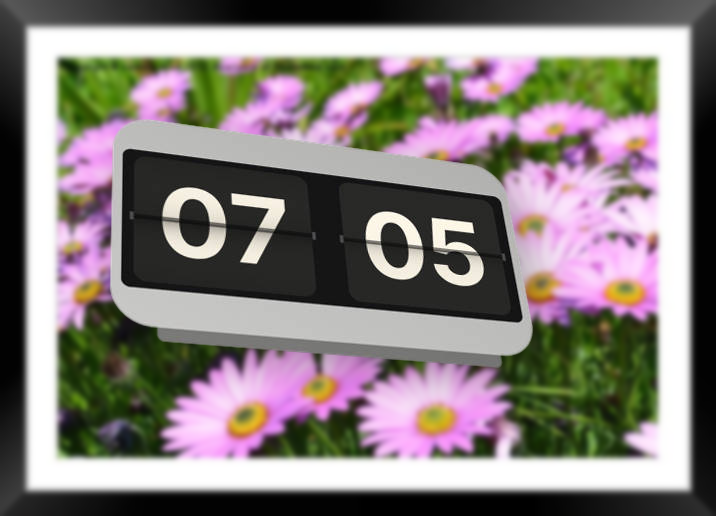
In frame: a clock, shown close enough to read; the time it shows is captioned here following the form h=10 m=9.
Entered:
h=7 m=5
